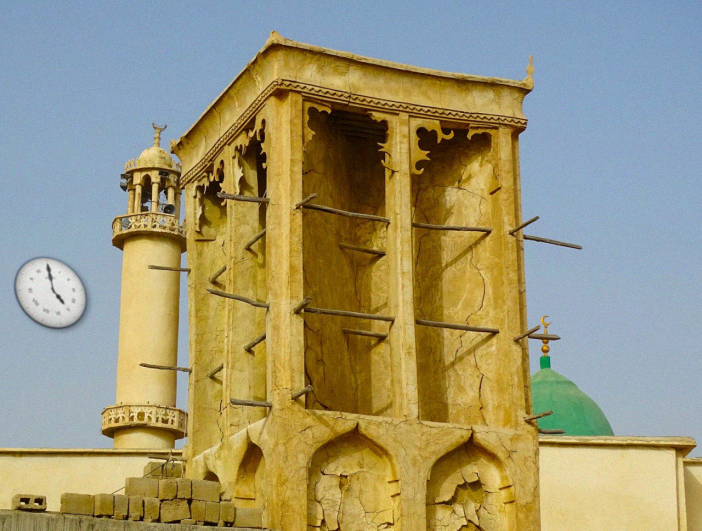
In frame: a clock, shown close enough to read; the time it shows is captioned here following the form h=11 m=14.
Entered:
h=5 m=0
